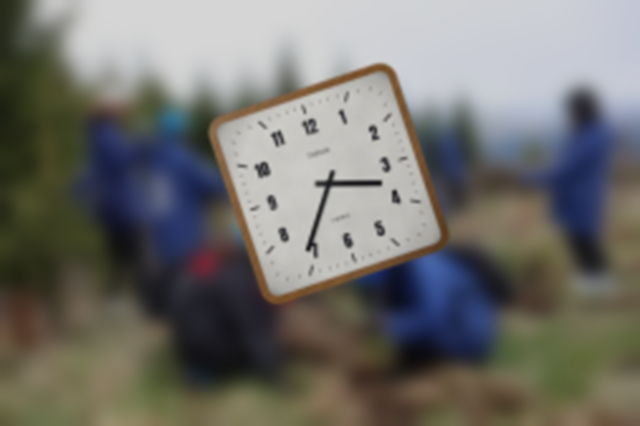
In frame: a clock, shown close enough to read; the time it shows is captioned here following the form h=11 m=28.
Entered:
h=3 m=36
